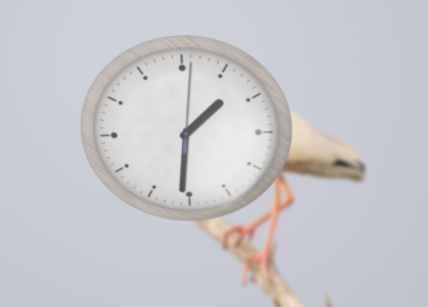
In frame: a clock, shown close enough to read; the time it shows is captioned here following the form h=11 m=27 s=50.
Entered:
h=1 m=31 s=1
